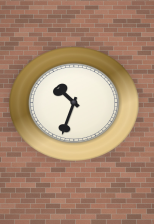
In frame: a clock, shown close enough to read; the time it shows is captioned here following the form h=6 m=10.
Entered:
h=10 m=33
